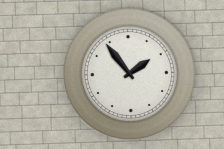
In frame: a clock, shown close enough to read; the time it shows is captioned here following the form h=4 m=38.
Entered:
h=1 m=54
